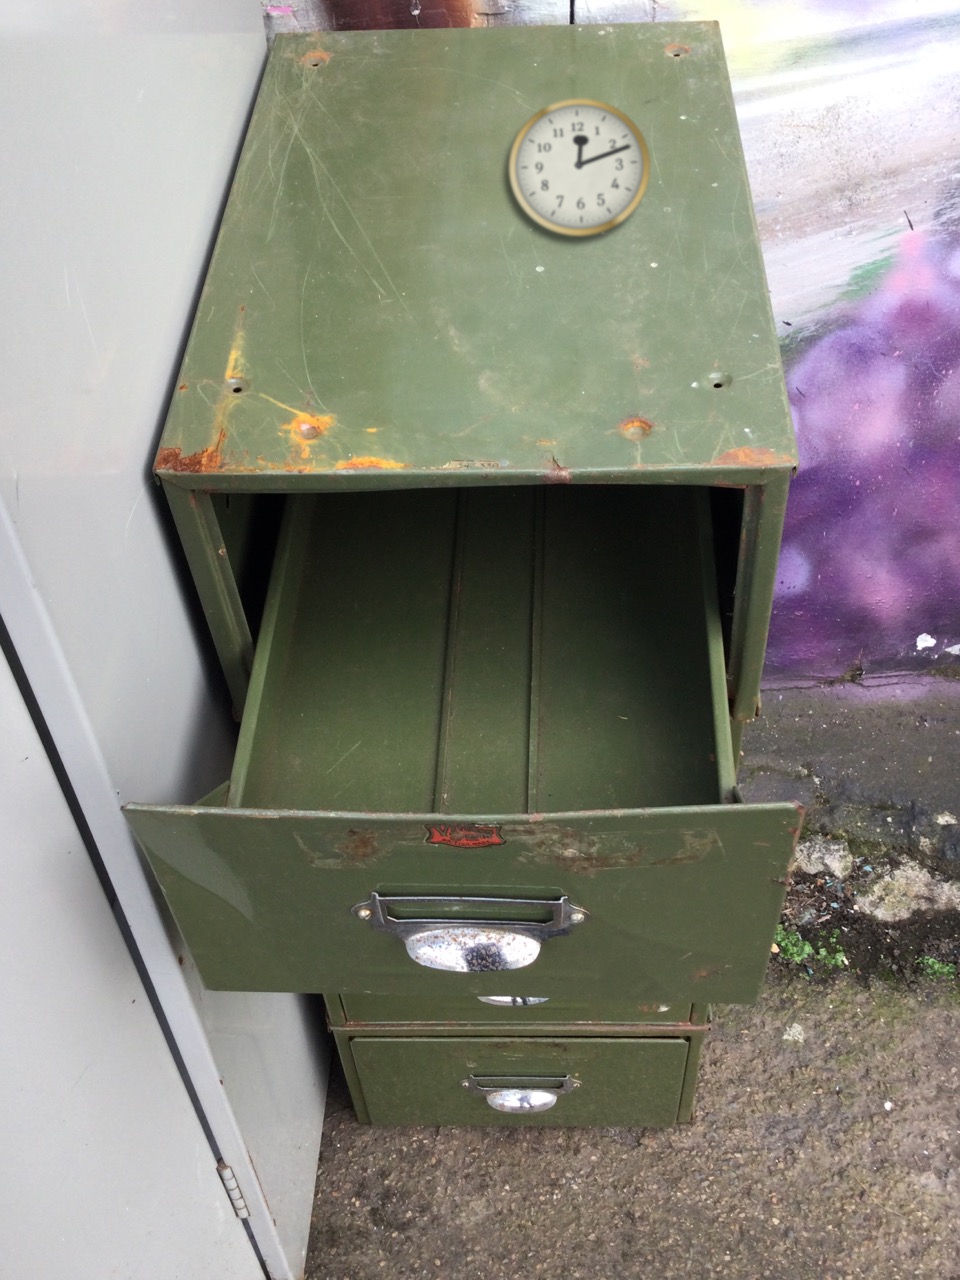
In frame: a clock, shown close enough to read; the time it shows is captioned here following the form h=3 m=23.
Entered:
h=12 m=12
